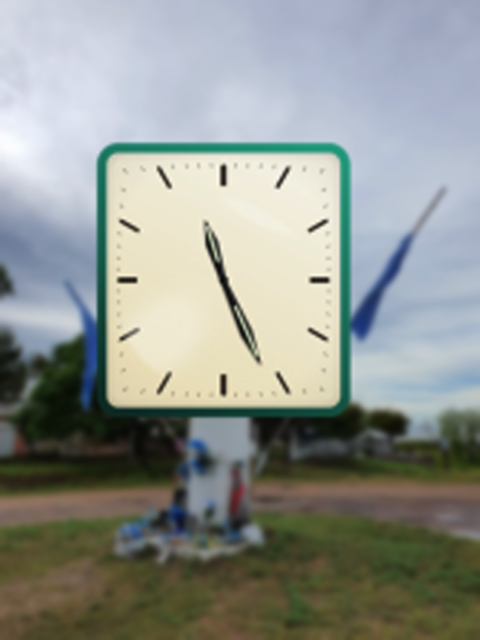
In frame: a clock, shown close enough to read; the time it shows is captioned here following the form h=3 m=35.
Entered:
h=11 m=26
